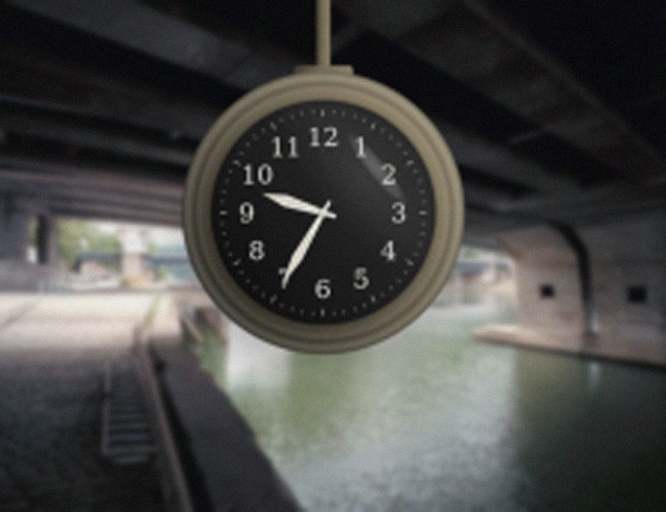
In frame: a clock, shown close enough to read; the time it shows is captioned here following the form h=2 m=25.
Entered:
h=9 m=35
